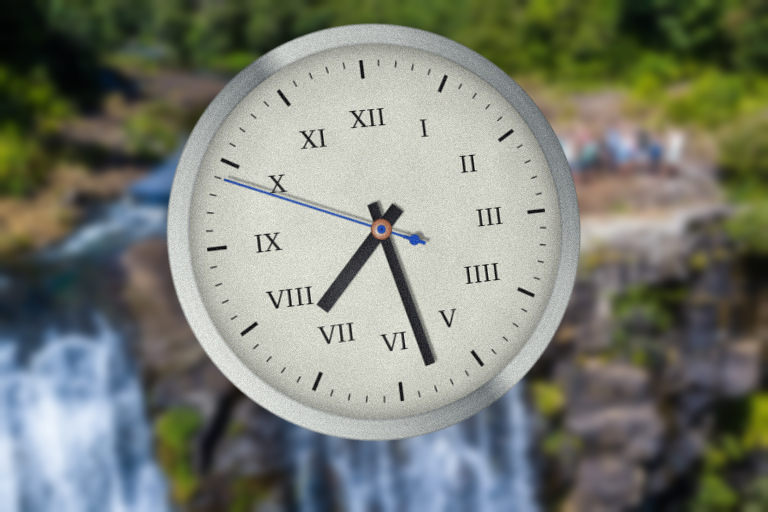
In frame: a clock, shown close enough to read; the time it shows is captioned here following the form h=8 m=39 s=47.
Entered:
h=7 m=27 s=49
